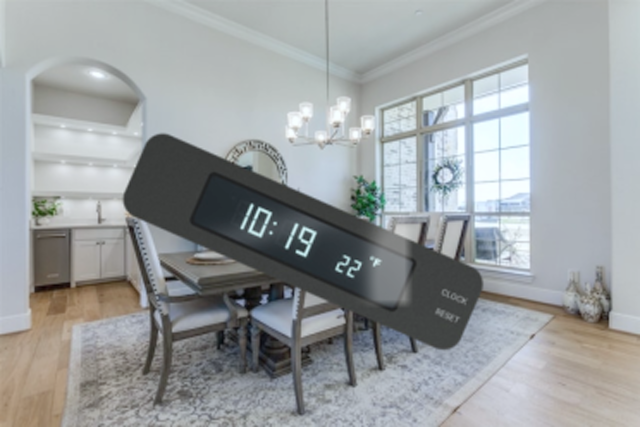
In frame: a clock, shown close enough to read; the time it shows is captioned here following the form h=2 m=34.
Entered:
h=10 m=19
